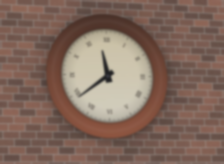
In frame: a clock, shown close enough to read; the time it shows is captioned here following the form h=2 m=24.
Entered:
h=11 m=39
